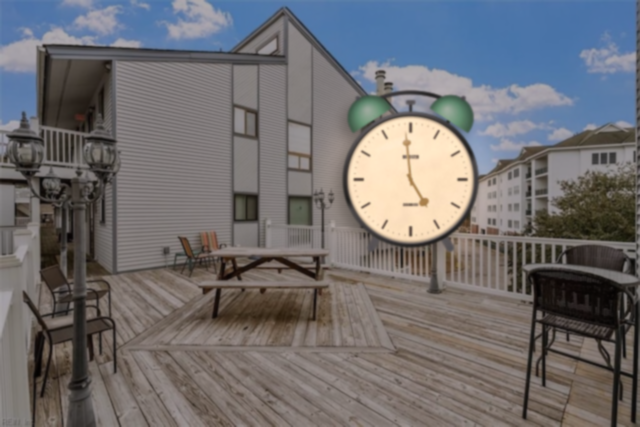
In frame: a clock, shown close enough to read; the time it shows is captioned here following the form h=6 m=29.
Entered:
h=4 m=59
